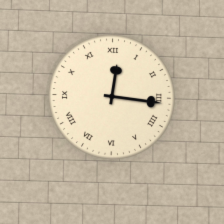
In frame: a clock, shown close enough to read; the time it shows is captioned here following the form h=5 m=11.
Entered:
h=12 m=16
